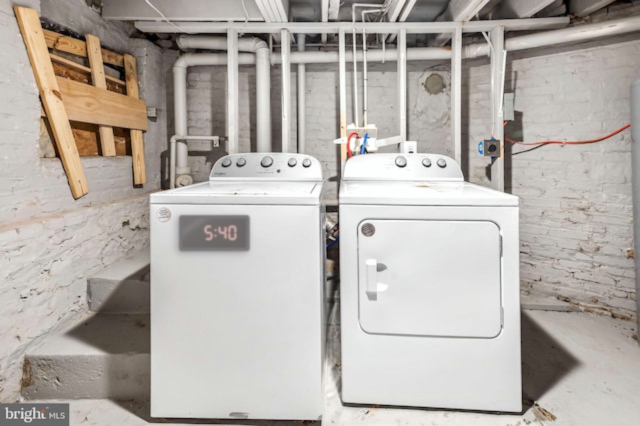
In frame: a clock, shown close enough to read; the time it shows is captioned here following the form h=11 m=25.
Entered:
h=5 m=40
